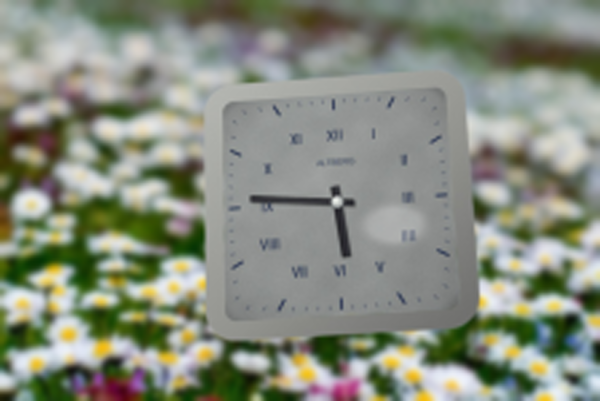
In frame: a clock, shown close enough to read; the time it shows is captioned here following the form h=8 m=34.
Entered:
h=5 m=46
